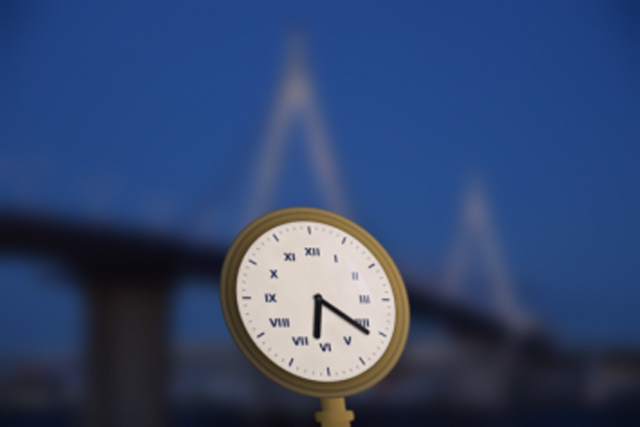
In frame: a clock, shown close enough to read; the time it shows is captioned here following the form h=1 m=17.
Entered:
h=6 m=21
